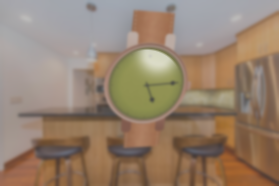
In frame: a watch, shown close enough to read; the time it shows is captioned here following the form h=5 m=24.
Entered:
h=5 m=14
